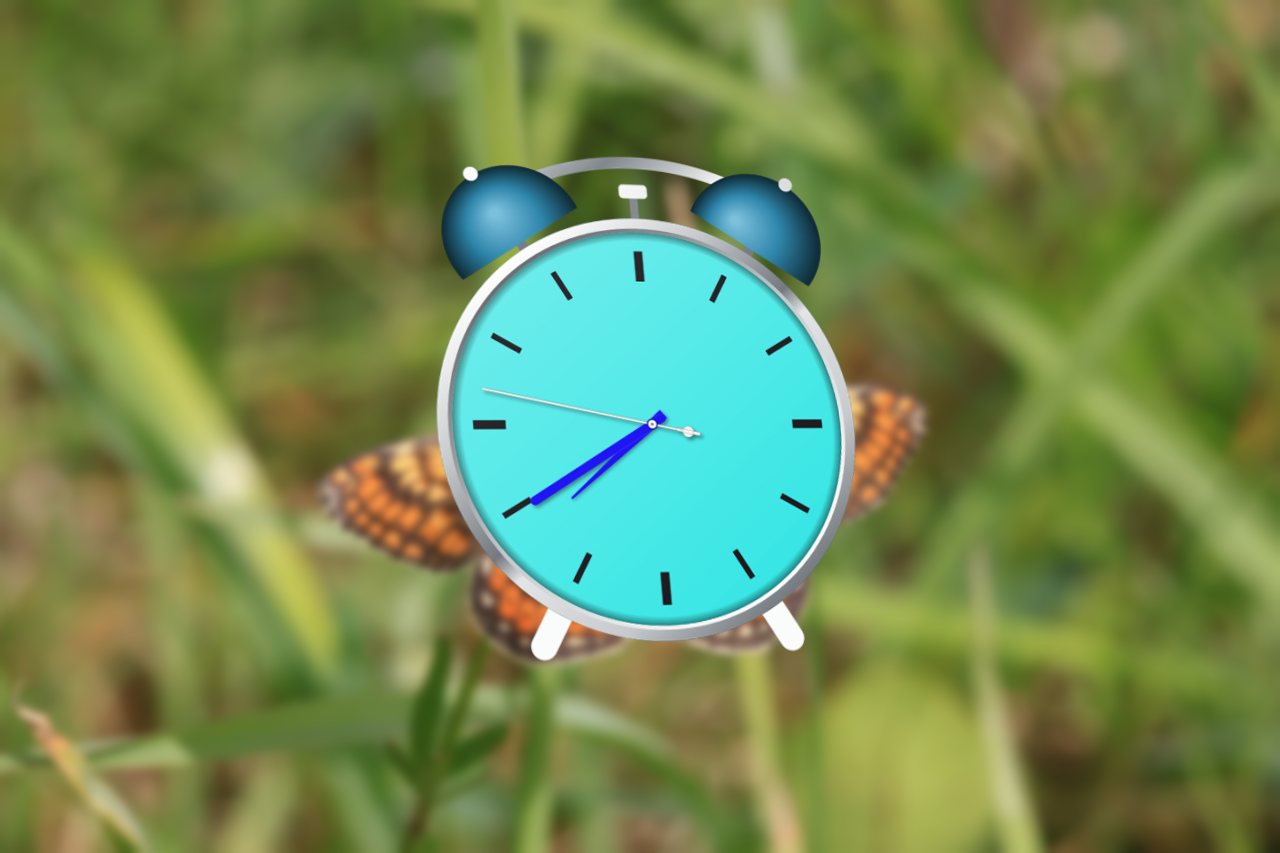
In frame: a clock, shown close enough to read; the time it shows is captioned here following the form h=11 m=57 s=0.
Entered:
h=7 m=39 s=47
